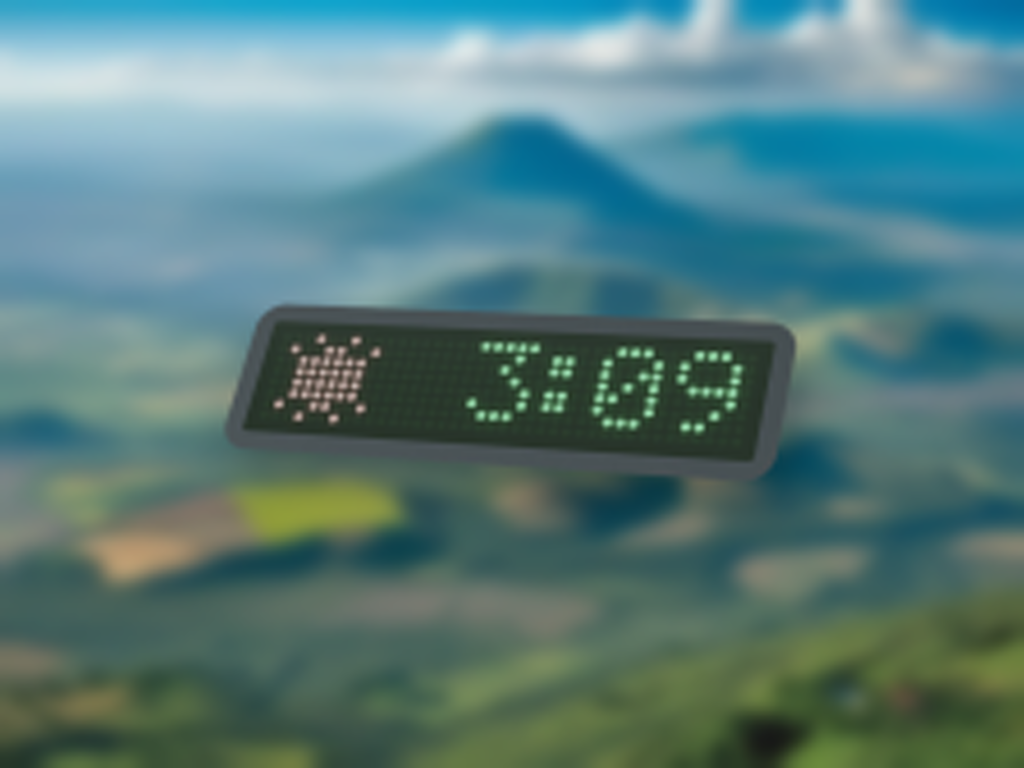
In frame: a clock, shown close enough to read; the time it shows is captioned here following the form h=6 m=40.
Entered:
h=3 m=9
